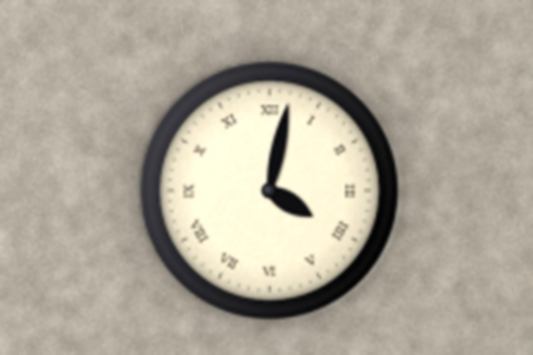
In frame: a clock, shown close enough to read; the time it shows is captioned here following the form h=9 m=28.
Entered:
h=4 m=2
